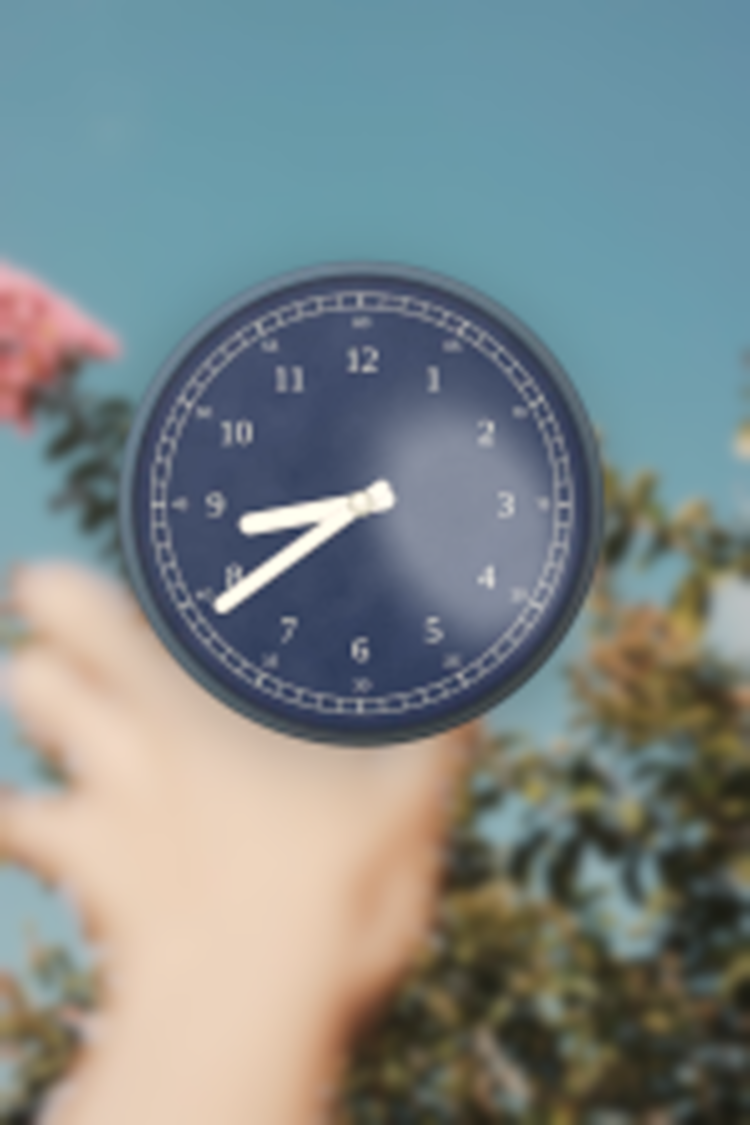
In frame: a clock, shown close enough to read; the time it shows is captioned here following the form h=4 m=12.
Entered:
h=8 m=39
